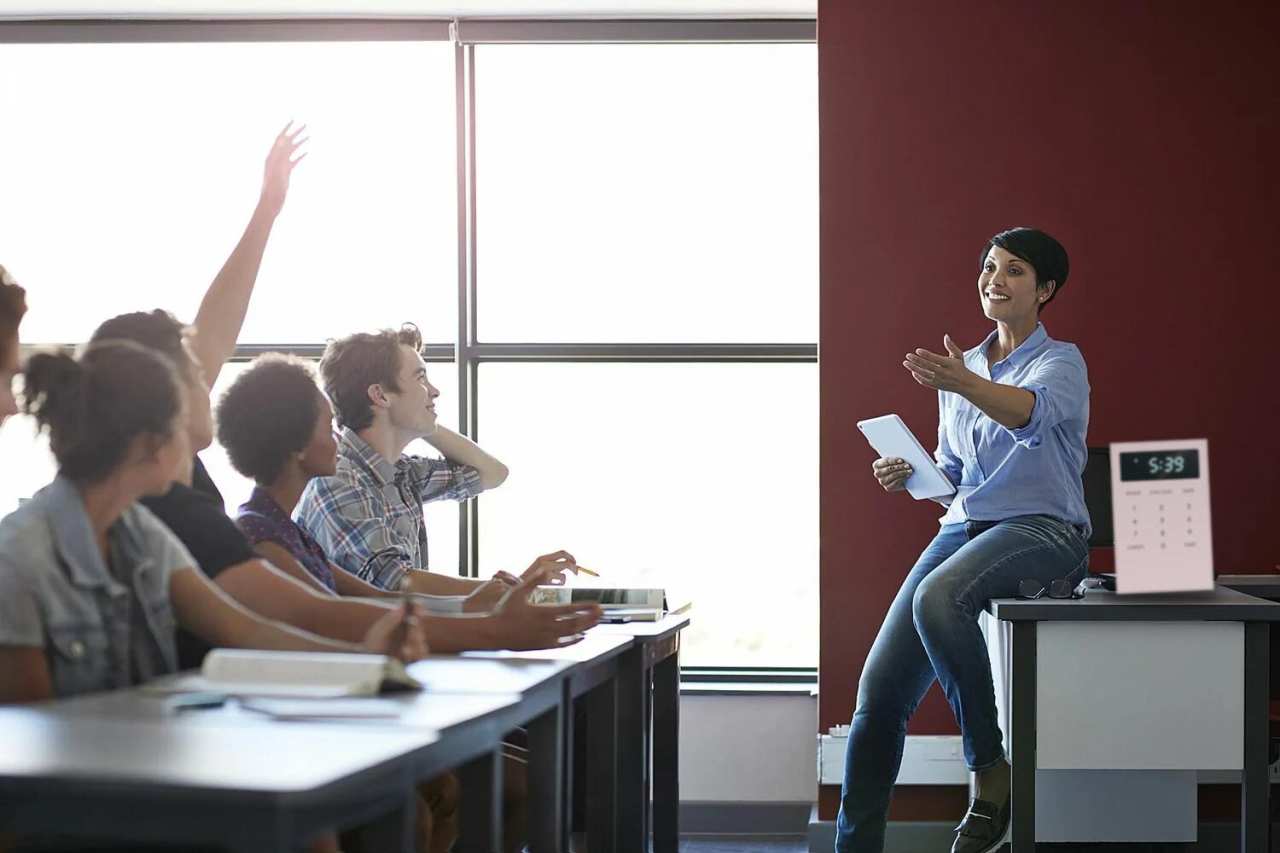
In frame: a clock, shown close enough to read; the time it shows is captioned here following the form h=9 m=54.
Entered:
h=5 m=39
